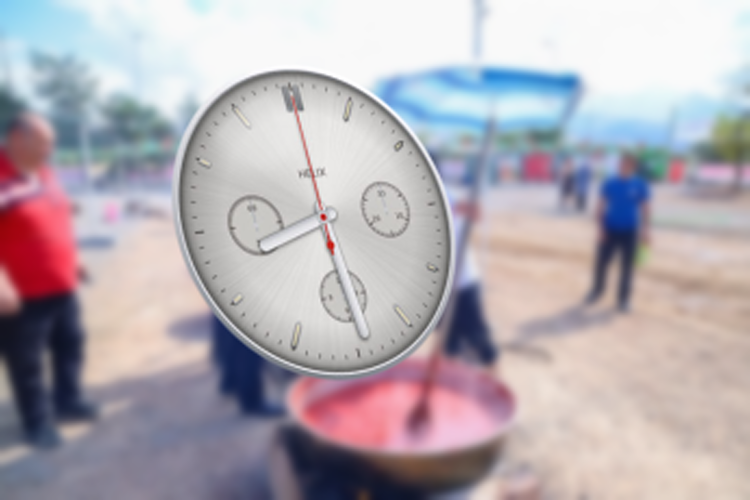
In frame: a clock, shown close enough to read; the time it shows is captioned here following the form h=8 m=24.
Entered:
h=8 m=29
